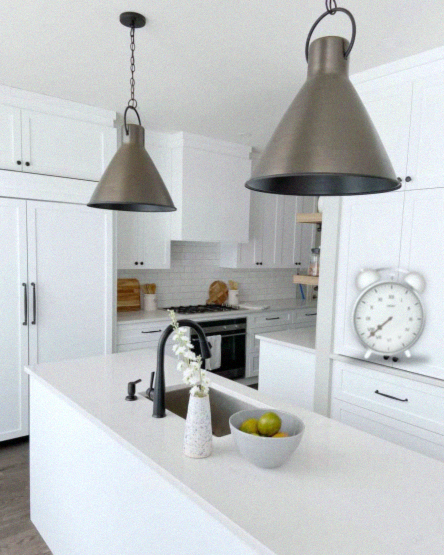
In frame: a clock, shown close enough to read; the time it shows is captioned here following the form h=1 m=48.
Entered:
h=7 m=38
